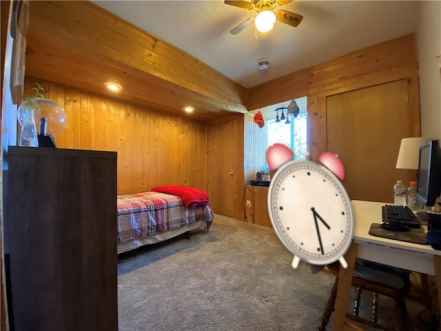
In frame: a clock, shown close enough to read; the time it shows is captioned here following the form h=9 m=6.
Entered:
h=4 m=29
